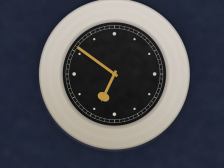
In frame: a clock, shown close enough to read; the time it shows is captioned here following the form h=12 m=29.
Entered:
h=6 m=51
